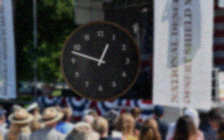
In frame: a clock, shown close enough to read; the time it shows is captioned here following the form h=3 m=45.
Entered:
h=12 m=48
